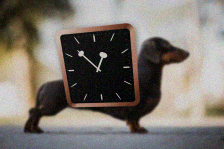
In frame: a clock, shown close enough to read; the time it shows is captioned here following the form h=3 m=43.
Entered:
h=12 m=53
